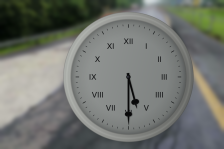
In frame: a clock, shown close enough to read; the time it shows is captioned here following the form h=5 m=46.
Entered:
h=5 m=30
